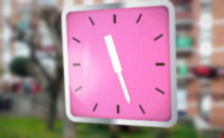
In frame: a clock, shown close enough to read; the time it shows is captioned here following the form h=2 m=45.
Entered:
h=11 m=27
